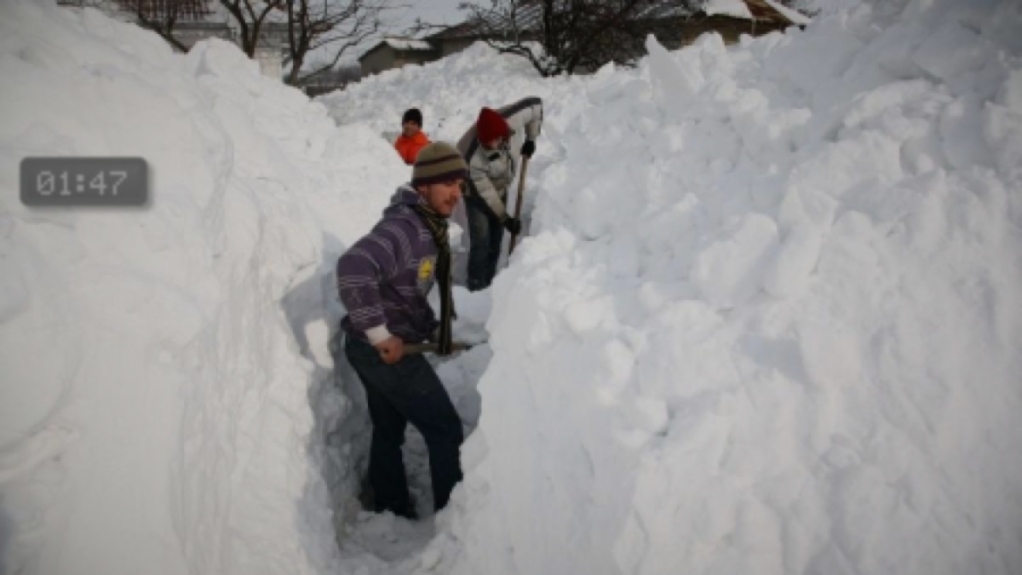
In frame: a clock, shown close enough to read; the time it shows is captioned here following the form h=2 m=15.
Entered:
h=1 m=47
